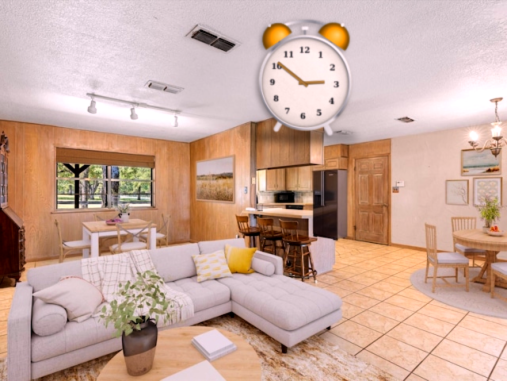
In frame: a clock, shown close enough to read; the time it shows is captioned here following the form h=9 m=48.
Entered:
h=2 m=51
